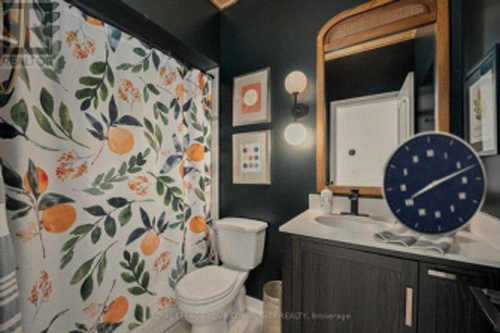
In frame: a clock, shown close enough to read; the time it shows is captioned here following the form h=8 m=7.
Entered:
h=8 m=12
